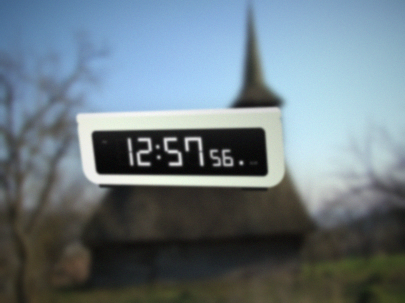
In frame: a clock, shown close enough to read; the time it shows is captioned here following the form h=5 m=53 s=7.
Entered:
h=12 m=57 s=56
